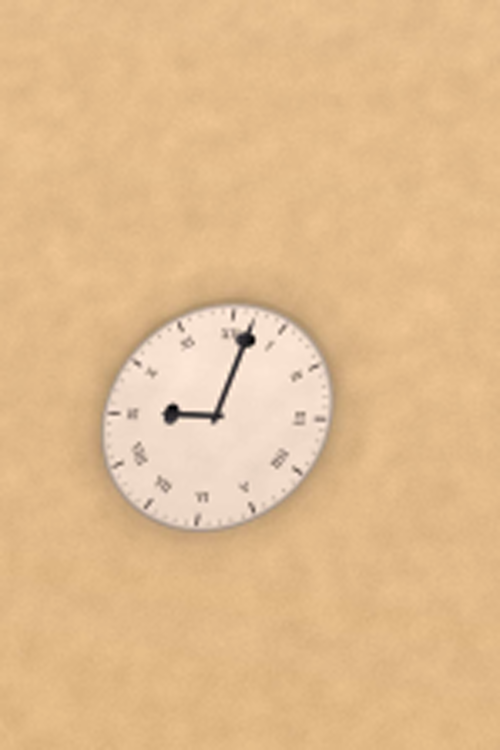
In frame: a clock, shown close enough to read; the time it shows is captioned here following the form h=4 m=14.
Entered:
h=9 m=2
